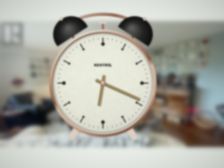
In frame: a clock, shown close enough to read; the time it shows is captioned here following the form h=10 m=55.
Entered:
h=6 m=19
